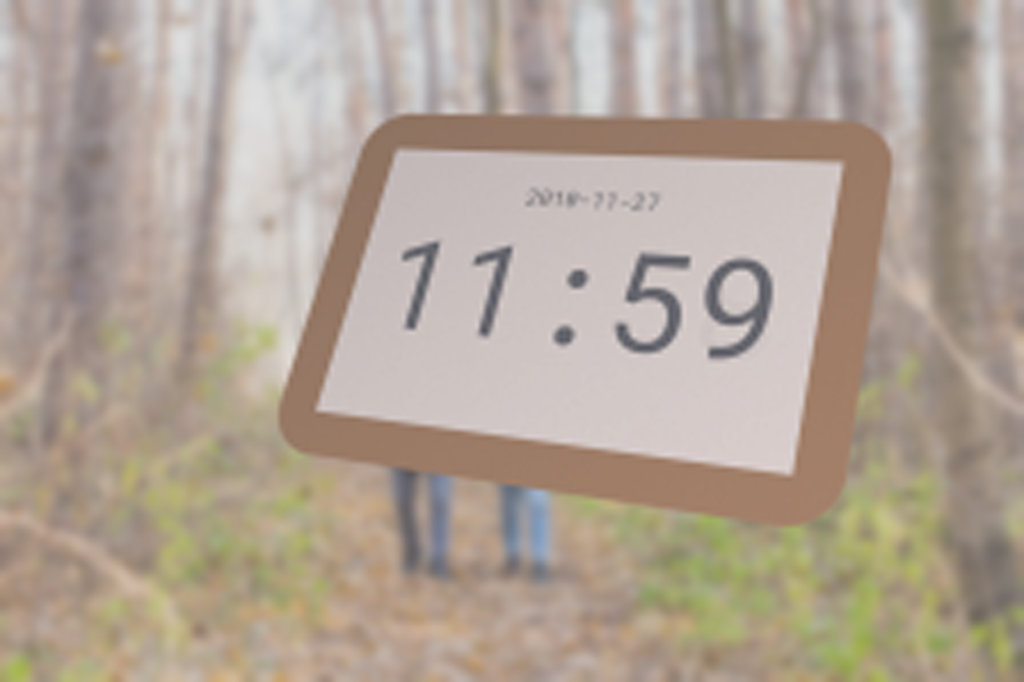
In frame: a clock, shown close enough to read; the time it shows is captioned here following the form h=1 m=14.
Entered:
h=11 m=59
